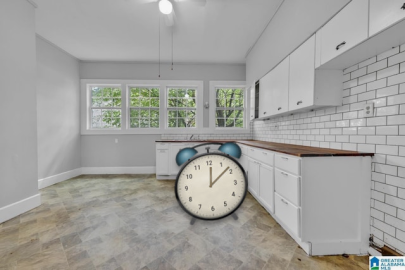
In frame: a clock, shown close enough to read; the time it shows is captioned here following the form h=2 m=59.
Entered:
h=12 m=8
